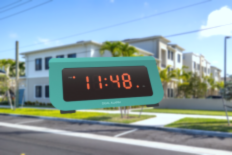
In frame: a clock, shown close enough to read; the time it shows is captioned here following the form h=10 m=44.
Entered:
h=11 m=48
